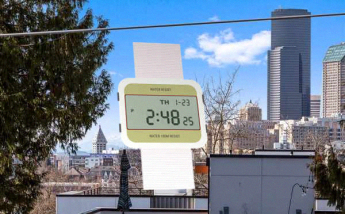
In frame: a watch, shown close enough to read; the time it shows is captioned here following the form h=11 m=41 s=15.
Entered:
h=2 m=48 s=25
